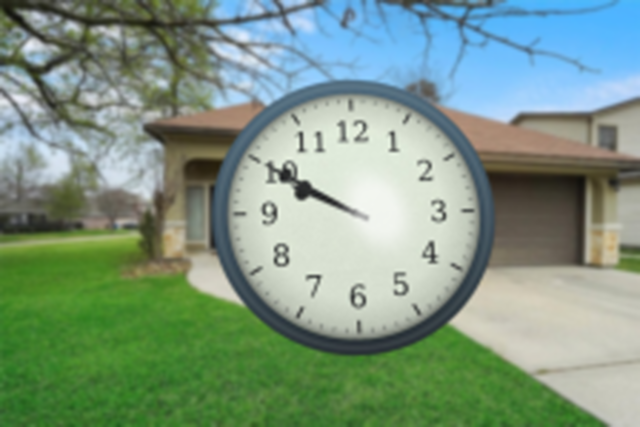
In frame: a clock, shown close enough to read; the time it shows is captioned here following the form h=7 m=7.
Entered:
h=9 m=50
